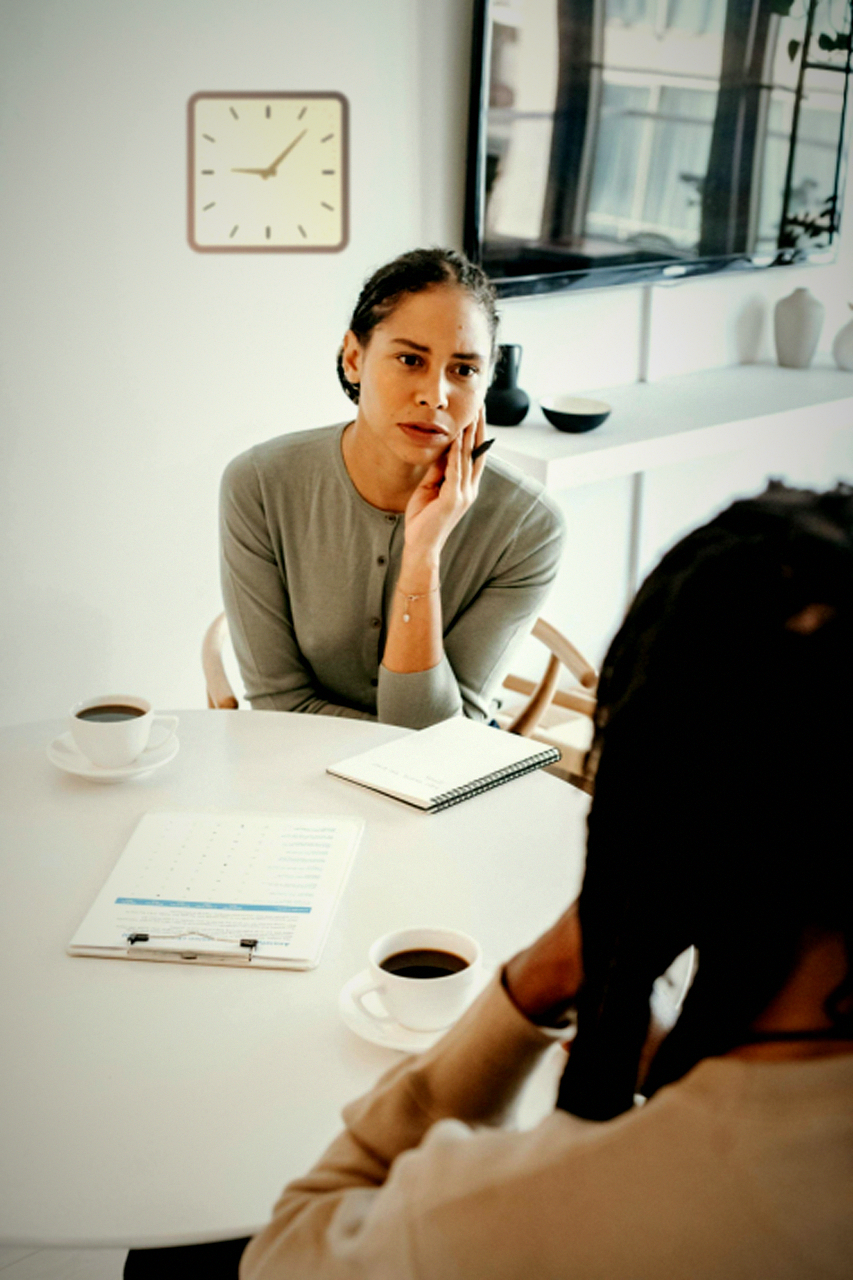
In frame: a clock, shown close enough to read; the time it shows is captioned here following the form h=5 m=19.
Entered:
h=9 m=7
